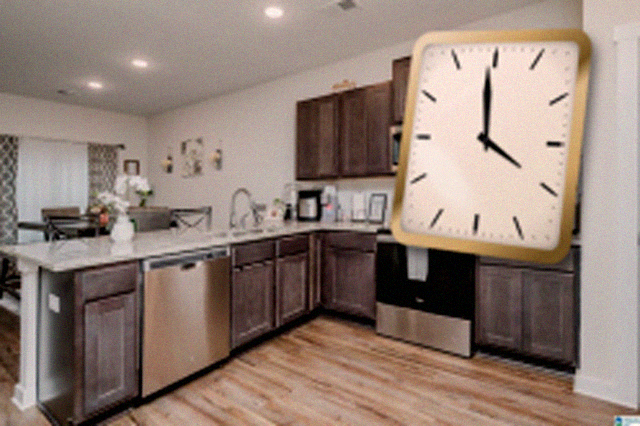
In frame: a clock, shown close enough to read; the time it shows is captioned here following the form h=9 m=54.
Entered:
h=3 m=59
